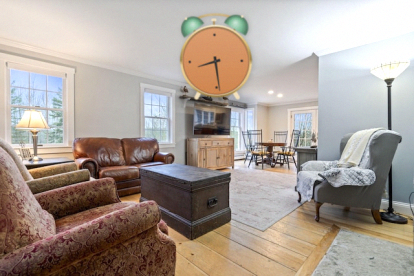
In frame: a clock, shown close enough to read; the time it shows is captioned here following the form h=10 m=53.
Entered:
h=8 m=29
